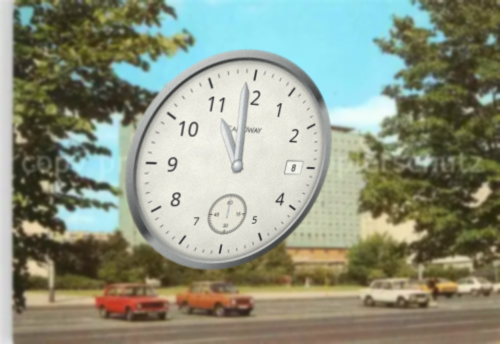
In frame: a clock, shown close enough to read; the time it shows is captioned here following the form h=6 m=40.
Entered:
h=10 m=59
